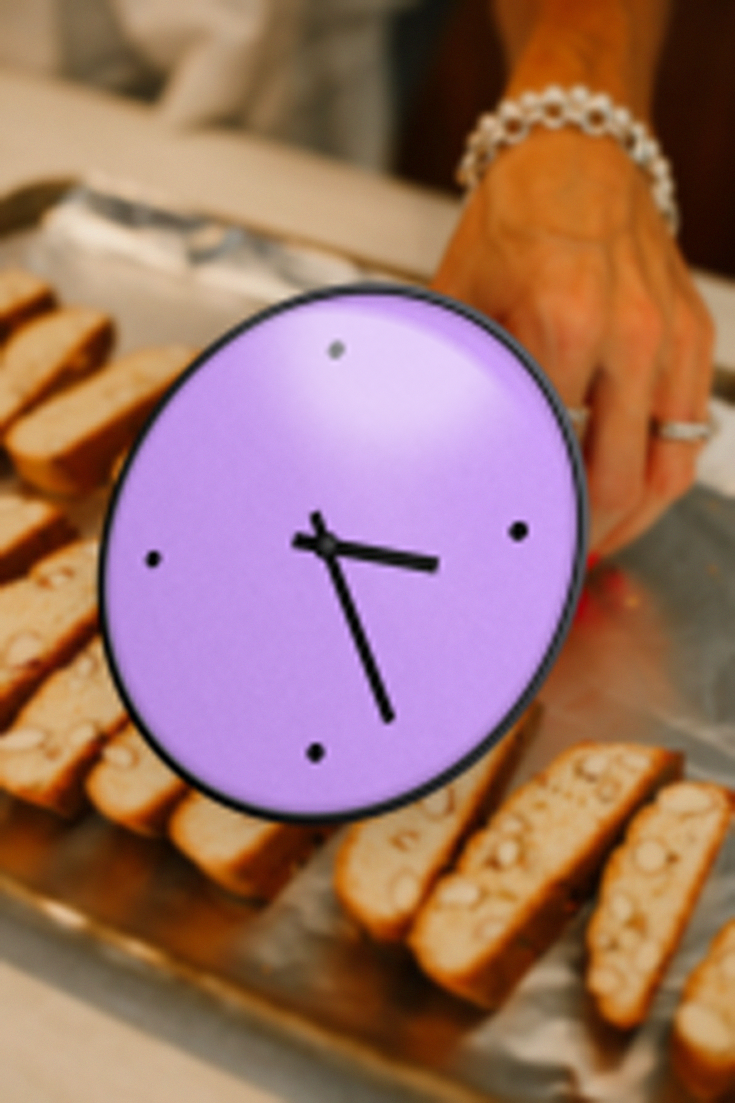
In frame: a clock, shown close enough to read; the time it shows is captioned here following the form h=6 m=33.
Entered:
h=3 m=26
